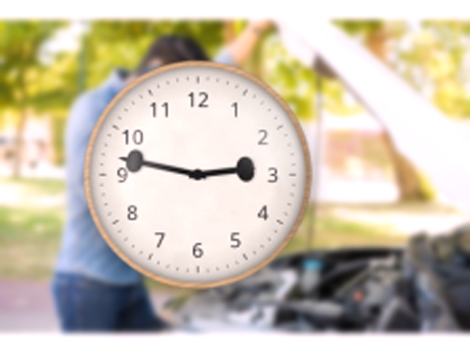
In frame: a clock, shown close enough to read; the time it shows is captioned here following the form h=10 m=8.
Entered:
h=2 m=47
